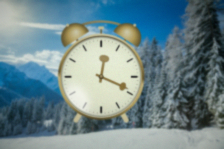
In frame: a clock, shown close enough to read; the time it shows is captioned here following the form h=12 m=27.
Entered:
h=12 m=19
